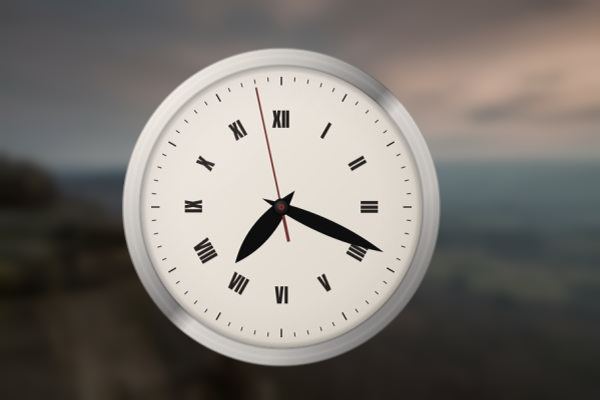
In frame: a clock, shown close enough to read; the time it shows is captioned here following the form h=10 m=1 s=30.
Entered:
h=7 m=18 s=58
